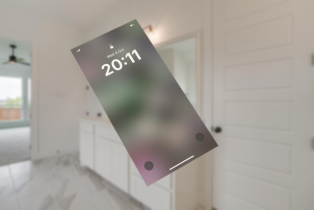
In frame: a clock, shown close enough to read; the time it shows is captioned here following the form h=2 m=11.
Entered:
h=20 m=11
